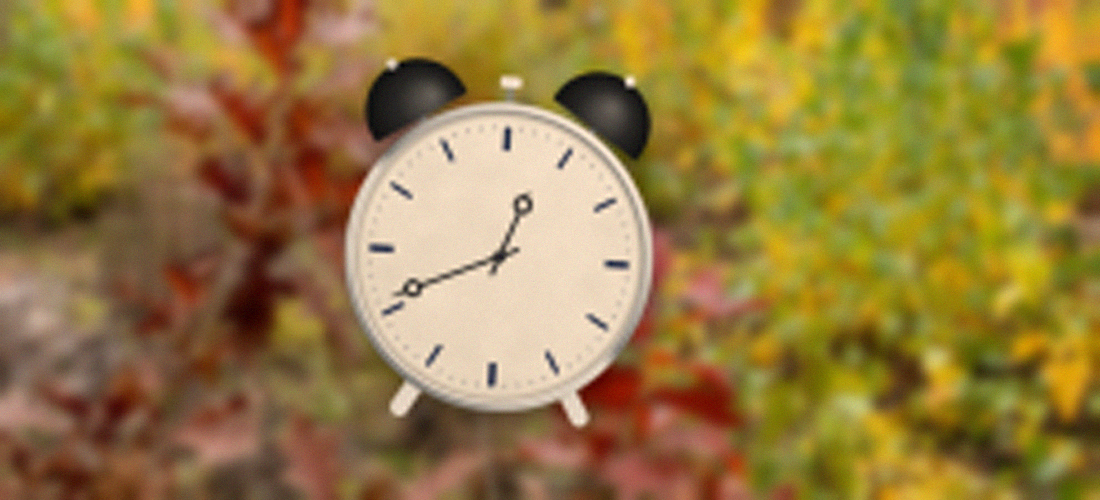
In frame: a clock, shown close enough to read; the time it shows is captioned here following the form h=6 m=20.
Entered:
h=12 m=41
